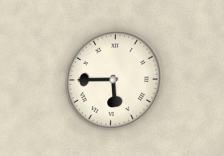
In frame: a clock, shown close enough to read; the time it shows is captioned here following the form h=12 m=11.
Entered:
h=5 m=45
